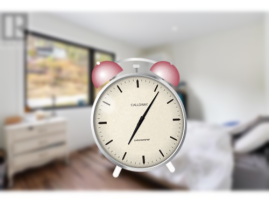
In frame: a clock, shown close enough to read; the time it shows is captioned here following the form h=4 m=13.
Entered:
h=7 m=6
